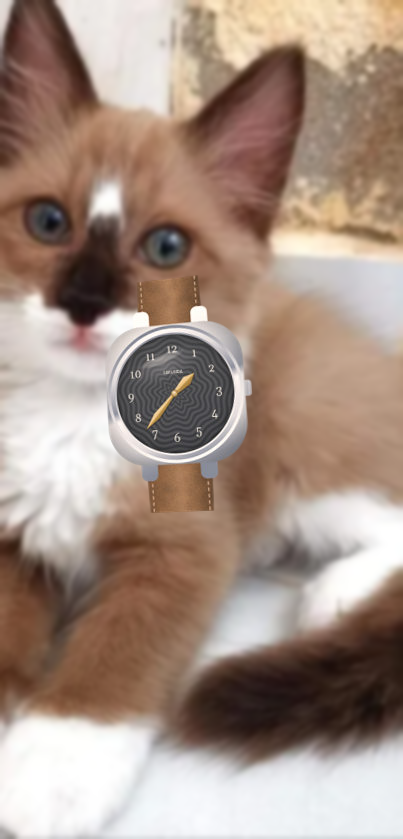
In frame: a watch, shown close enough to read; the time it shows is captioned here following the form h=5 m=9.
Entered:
h=1 m=37
